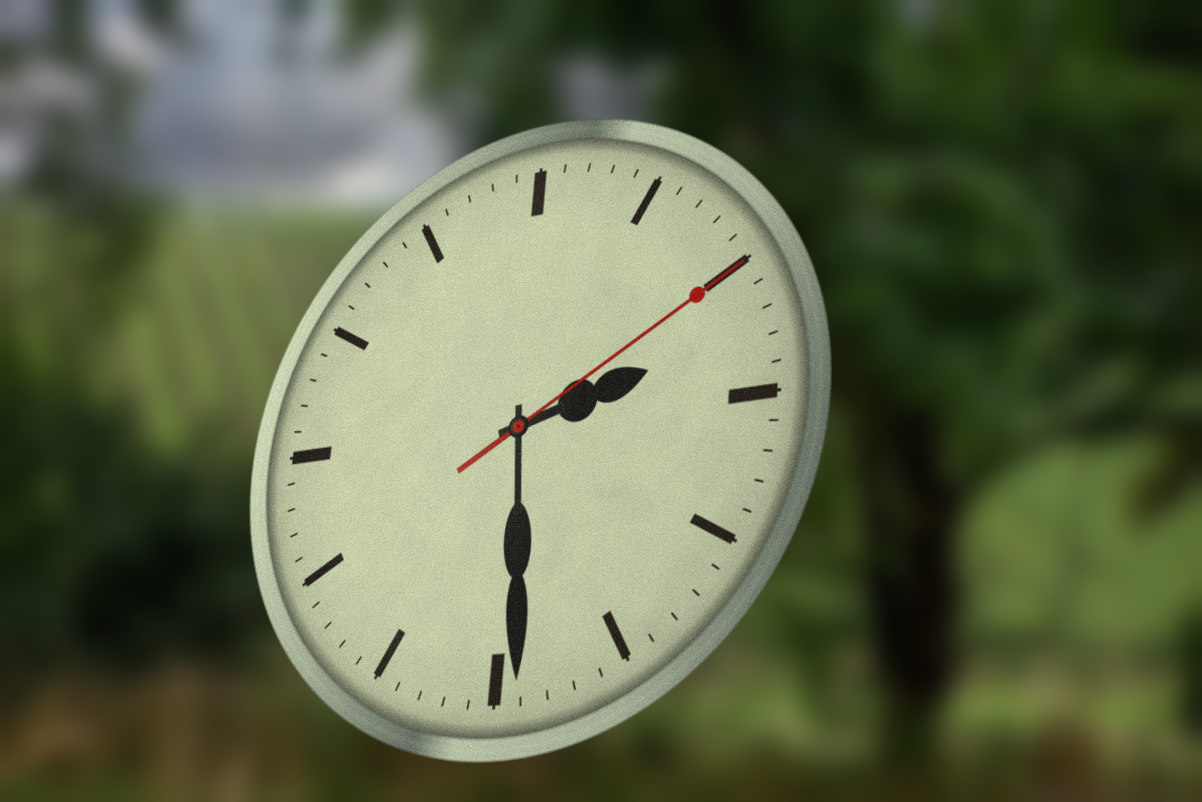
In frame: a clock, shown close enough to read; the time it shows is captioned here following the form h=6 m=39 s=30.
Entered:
h=2 m=29 s=10
